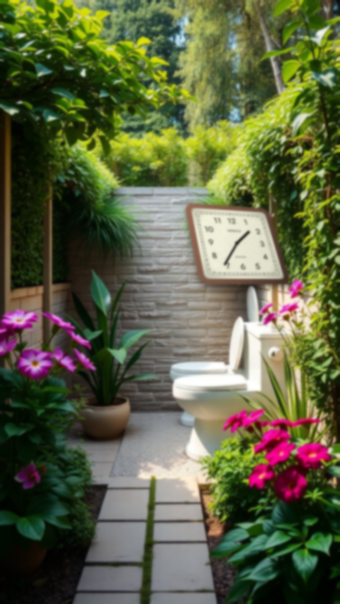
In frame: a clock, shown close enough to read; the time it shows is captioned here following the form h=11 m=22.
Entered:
h=1 m=36
